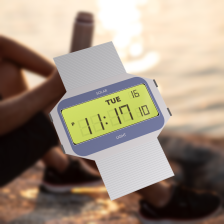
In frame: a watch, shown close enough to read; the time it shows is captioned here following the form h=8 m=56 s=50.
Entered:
h=11 m=17 s=10
